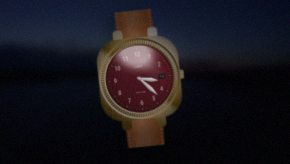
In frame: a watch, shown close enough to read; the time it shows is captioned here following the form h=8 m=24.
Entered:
h=3 m=23
